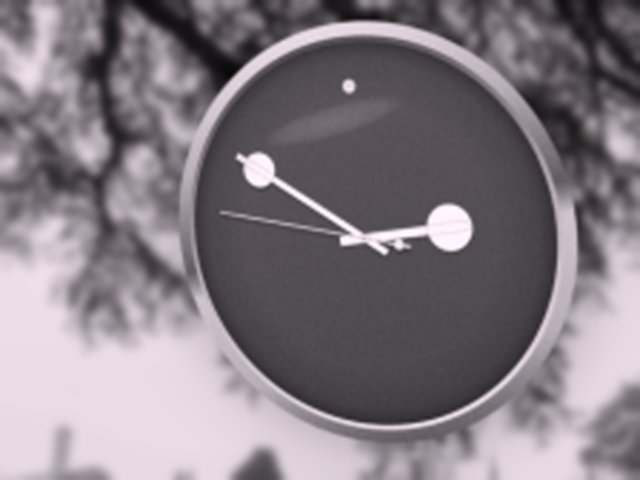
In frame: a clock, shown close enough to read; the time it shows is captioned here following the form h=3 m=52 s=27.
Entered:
h=2 m=50 s=47
